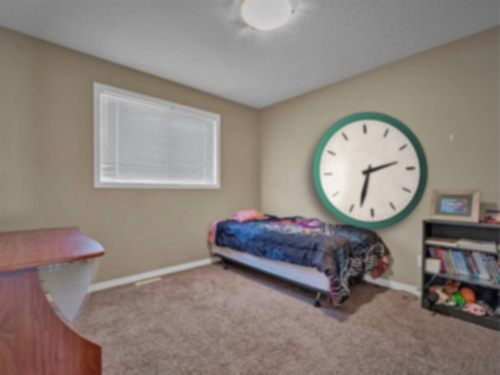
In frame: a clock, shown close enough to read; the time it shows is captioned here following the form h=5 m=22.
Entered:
h=2 m=33
